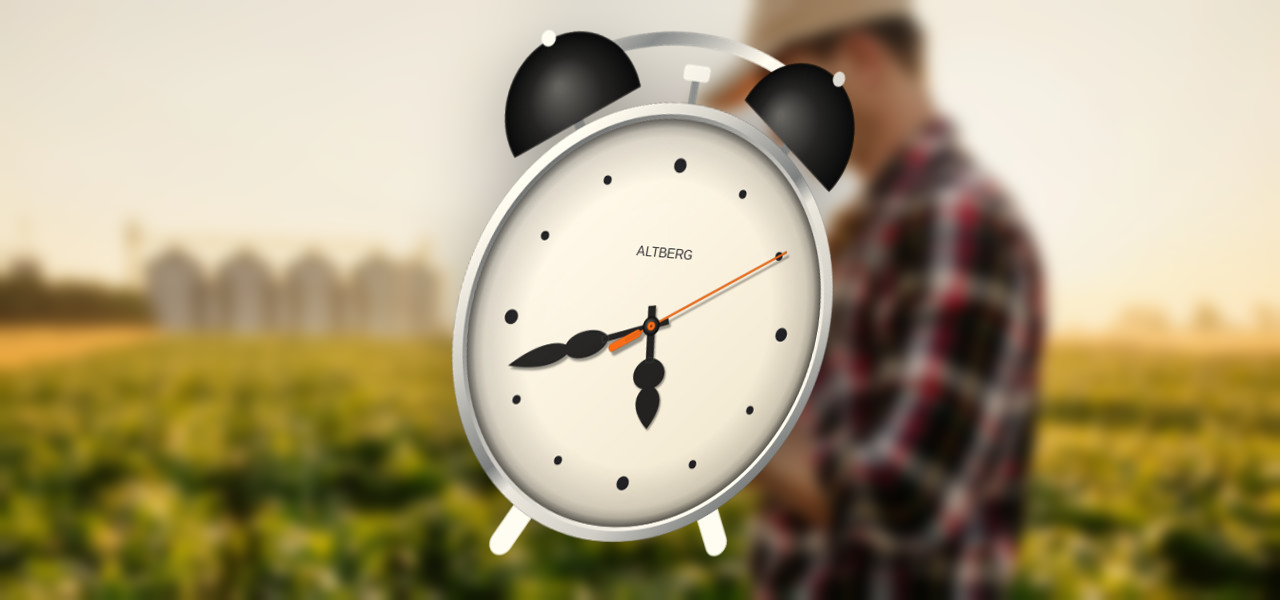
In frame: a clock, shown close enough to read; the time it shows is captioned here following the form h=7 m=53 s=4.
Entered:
h=5 m=42 s=10
